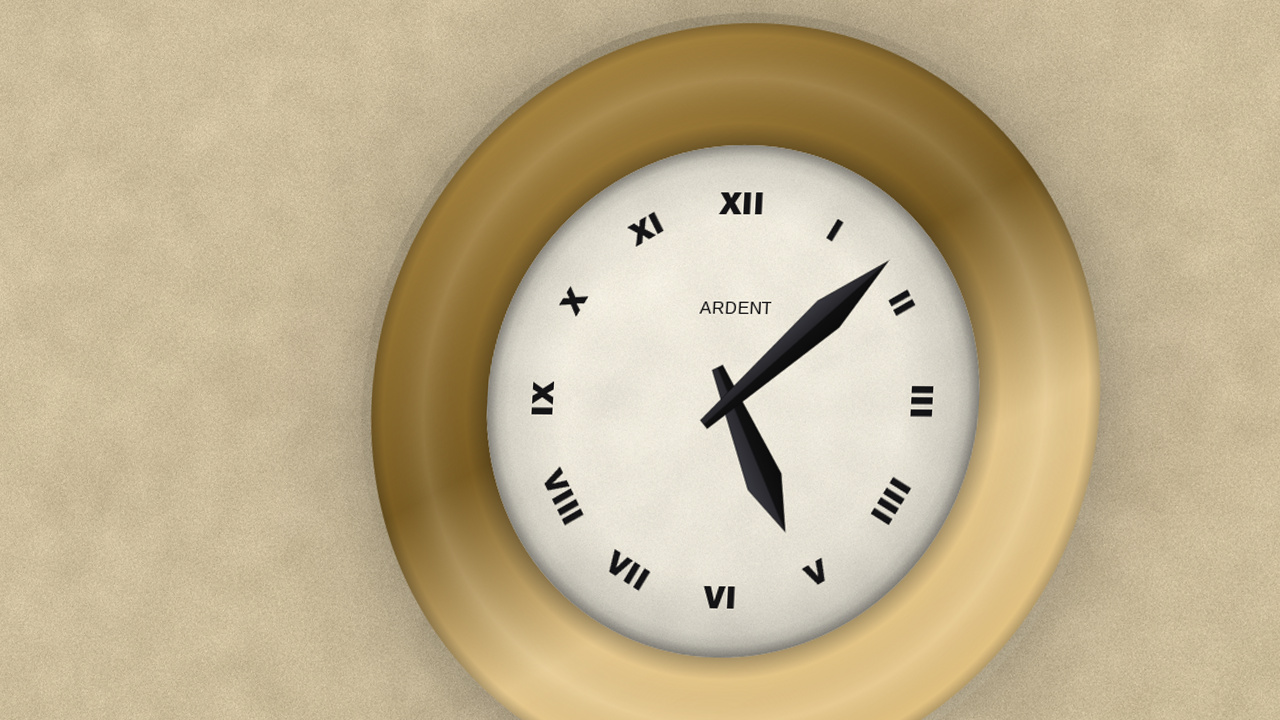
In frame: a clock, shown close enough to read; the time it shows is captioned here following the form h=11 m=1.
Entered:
h=5 m=8
